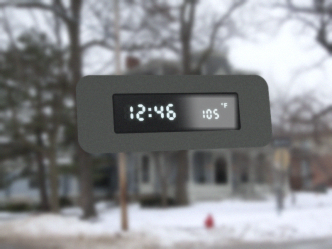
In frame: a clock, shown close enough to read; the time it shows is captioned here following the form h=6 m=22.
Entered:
h=12 m=46
